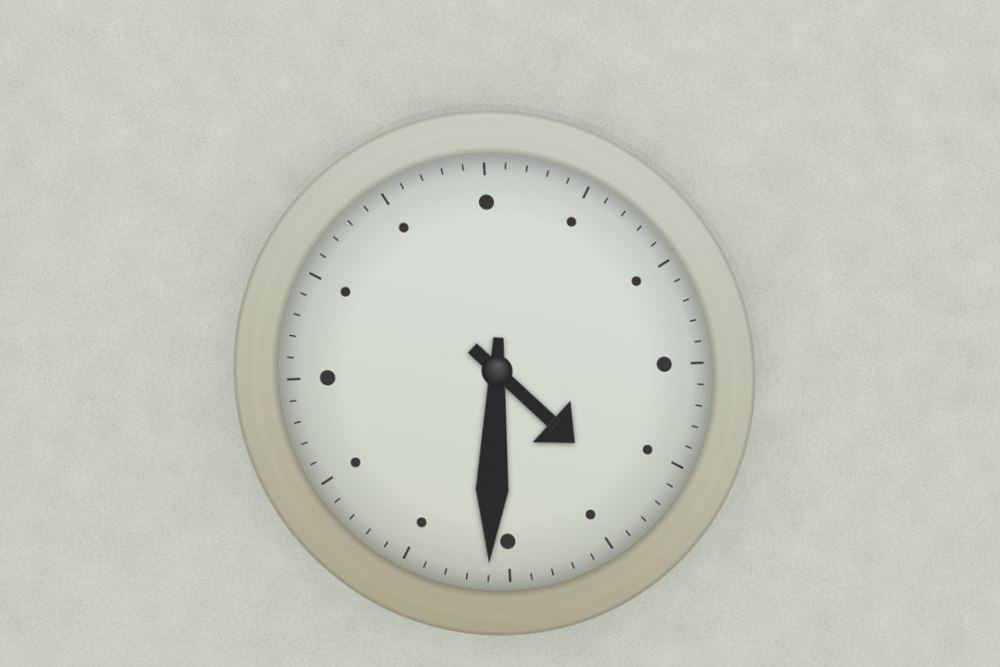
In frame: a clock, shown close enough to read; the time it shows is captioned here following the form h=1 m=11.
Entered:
h=4 m=31
